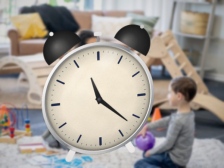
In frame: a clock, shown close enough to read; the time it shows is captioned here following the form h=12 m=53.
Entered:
h=11 m=22
